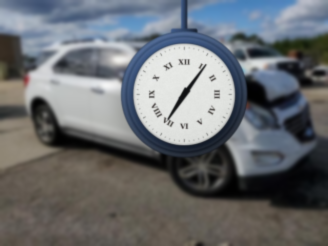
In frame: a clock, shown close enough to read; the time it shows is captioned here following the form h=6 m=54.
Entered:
h=7 m=6
